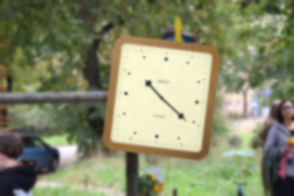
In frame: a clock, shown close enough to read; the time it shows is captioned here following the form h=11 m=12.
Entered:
h=10 m=21
